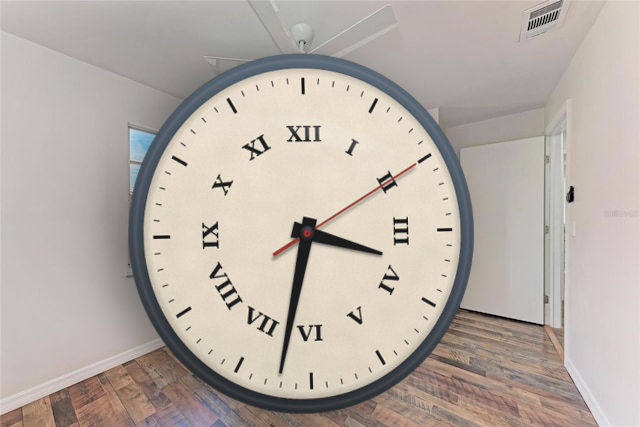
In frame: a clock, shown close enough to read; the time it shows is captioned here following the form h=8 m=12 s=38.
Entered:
h=3 m=32 s=10
